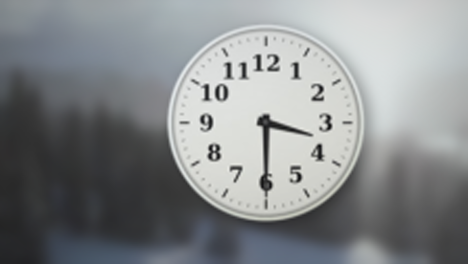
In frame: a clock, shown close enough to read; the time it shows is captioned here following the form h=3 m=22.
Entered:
h=3 m=30
